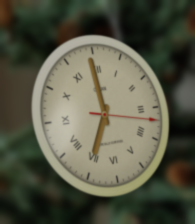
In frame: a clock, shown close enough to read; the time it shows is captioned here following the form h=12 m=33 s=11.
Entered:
h=6 m=59 s=17
